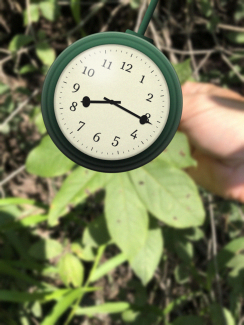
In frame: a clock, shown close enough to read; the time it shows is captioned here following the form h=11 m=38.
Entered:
h=8 m=16
